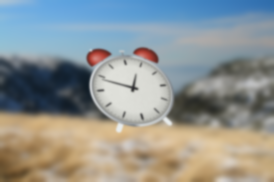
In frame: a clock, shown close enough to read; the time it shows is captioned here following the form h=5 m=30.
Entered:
h=12 m=49
